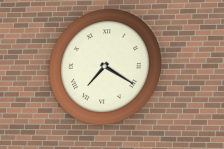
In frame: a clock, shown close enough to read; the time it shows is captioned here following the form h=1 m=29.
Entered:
h=7 m=20
